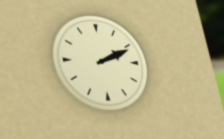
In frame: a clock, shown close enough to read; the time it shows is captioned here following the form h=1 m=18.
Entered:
h=2 m=11
